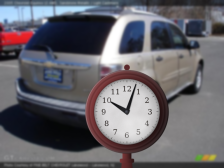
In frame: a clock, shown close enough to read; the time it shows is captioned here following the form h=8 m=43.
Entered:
h=10 m=3
